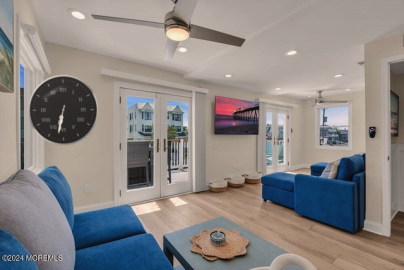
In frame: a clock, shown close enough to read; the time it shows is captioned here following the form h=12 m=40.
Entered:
h=6 m=32
